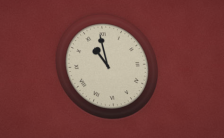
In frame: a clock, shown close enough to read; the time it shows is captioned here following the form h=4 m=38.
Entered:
h=10 m=59
